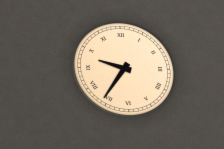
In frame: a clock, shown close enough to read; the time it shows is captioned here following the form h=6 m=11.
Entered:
h=9 m=36
